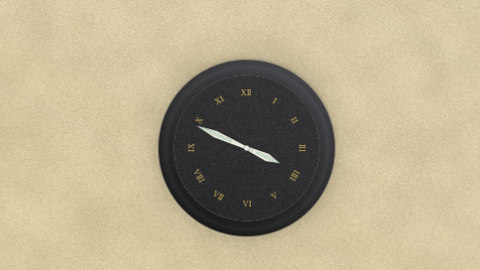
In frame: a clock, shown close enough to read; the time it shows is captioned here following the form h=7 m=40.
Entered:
h=3 m=49
